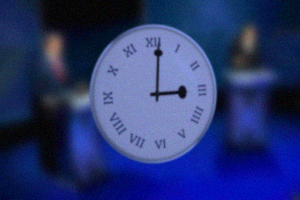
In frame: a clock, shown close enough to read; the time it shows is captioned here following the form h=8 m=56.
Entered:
h=3 m=1
